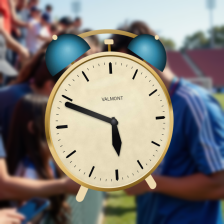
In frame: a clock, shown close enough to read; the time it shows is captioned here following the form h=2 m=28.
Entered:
h=5 m=49
